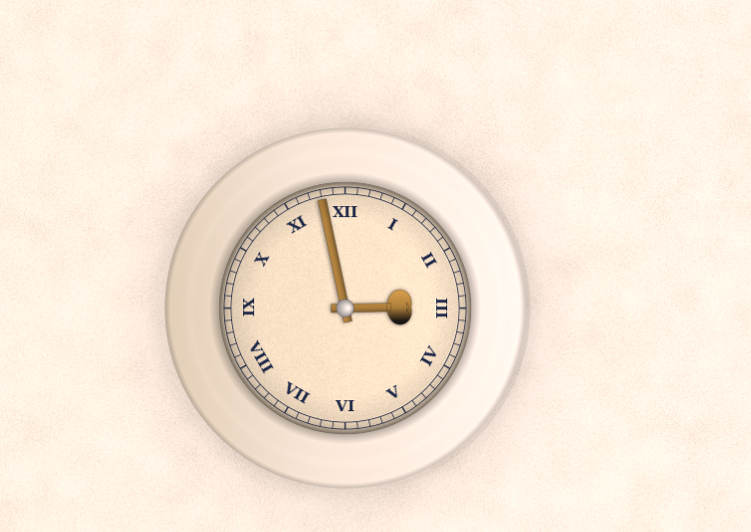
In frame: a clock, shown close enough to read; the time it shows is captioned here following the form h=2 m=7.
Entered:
h=2 m=58
